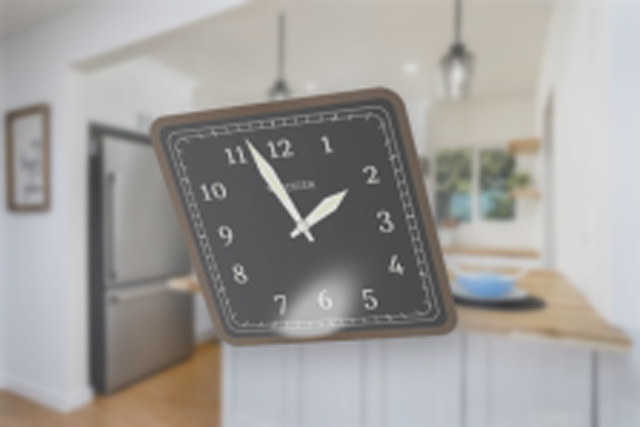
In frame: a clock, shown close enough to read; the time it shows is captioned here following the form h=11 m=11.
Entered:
h=1 m=57
